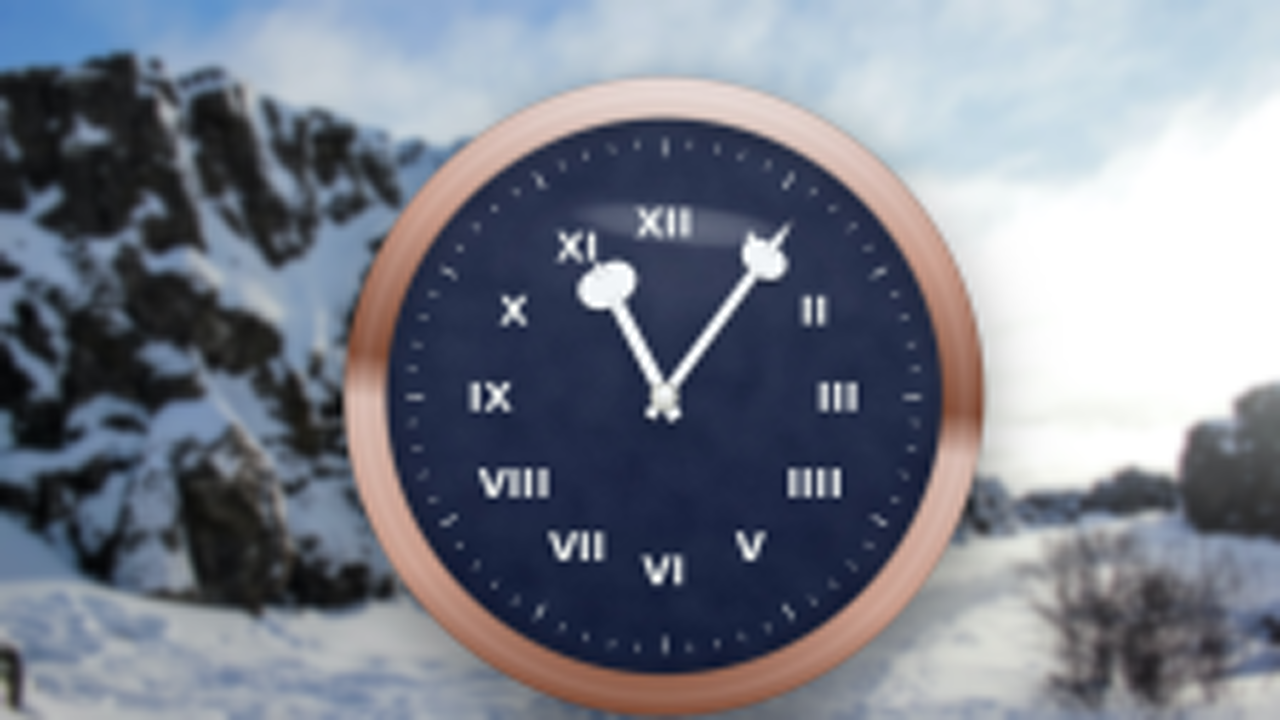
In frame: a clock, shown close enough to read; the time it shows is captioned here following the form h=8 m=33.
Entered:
h=11 m=6
